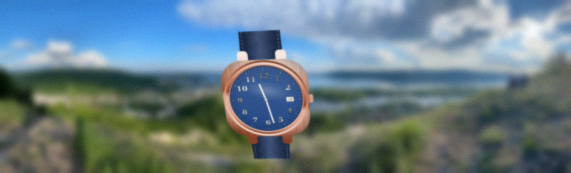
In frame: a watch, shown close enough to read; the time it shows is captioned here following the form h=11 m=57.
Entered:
h=11 m=28
